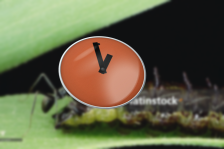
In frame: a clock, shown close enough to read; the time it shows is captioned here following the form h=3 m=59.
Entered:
h=12 m=59
